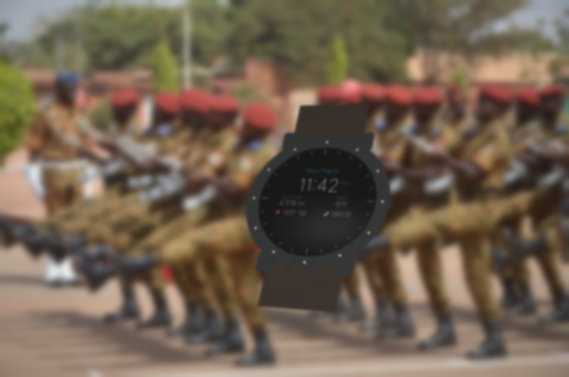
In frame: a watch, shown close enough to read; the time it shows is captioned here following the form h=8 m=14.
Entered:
h=11 m=42
